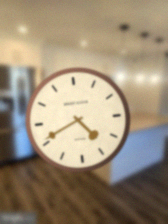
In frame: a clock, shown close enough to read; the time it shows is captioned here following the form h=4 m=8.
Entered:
h=4 m=41
